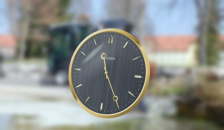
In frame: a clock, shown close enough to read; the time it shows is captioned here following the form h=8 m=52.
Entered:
h=11 m=25
